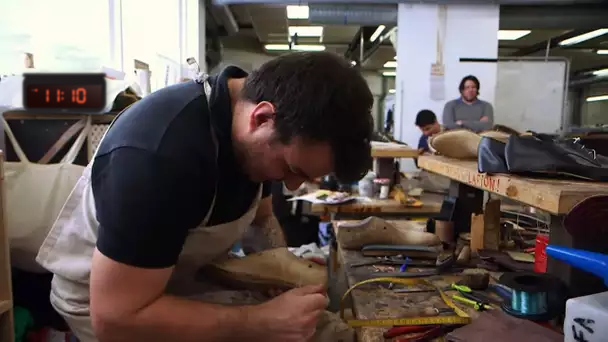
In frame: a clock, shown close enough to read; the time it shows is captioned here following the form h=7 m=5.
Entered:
h=11 m=10
